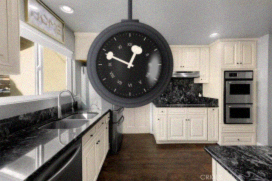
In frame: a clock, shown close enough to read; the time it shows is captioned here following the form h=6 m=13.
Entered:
h=12 m=49
